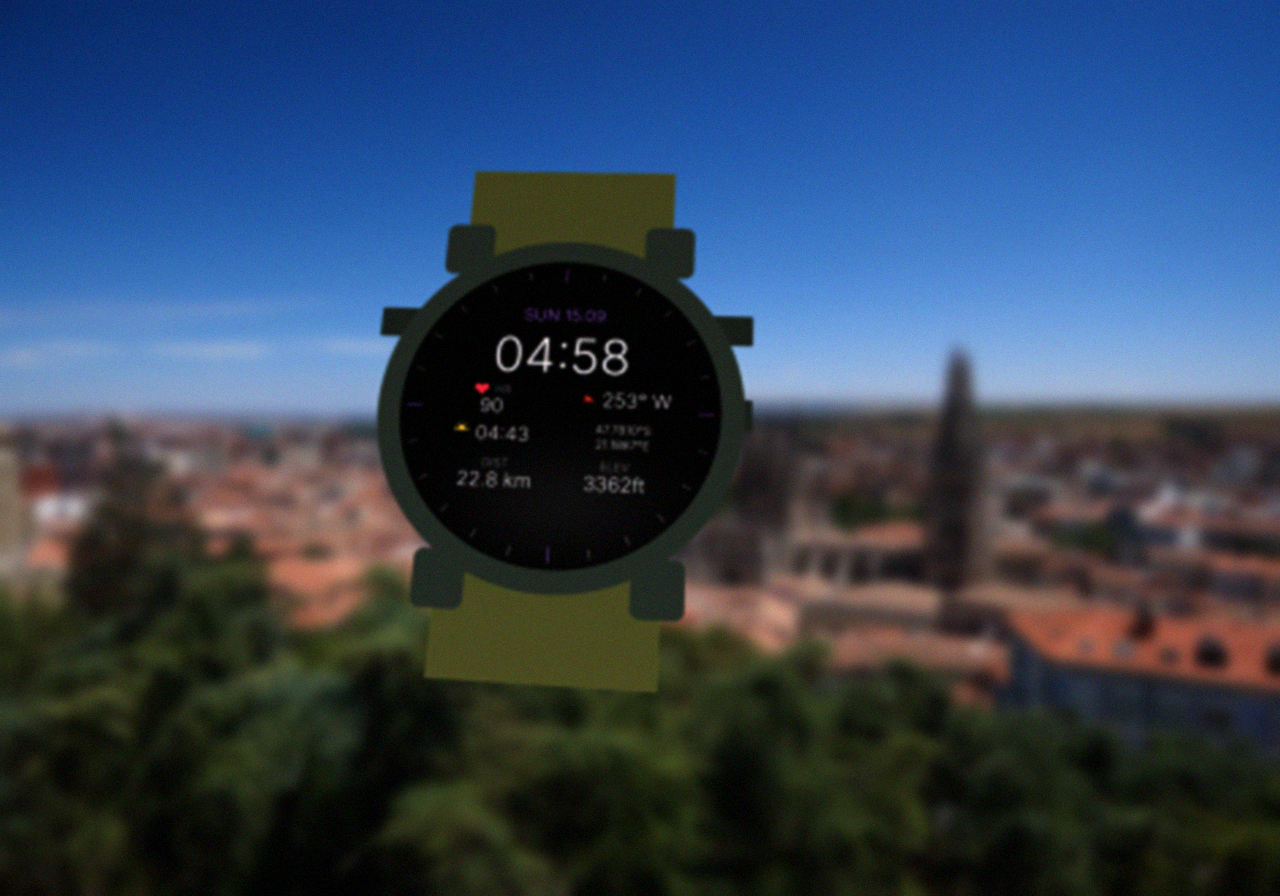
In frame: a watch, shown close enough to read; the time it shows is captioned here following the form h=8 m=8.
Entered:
h=4 m=58
